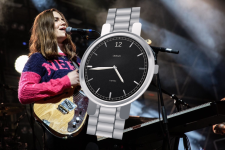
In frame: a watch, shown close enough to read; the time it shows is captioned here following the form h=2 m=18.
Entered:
h=4 m=44
